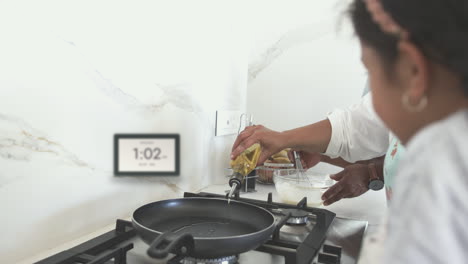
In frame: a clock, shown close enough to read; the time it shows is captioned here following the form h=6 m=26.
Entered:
h=1 m=2
